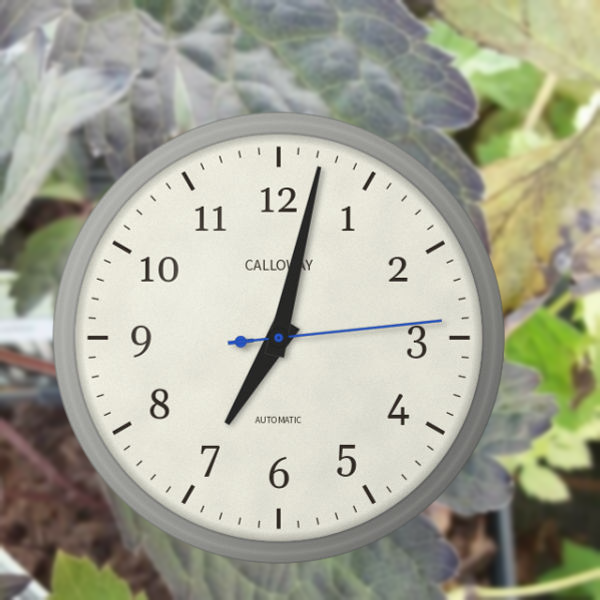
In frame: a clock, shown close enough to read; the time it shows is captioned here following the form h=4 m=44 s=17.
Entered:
h=7 m=2 s=14
